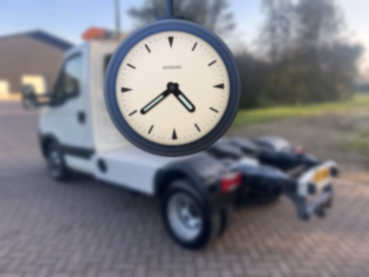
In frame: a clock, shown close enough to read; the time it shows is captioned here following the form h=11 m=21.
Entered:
h=4 m=39
